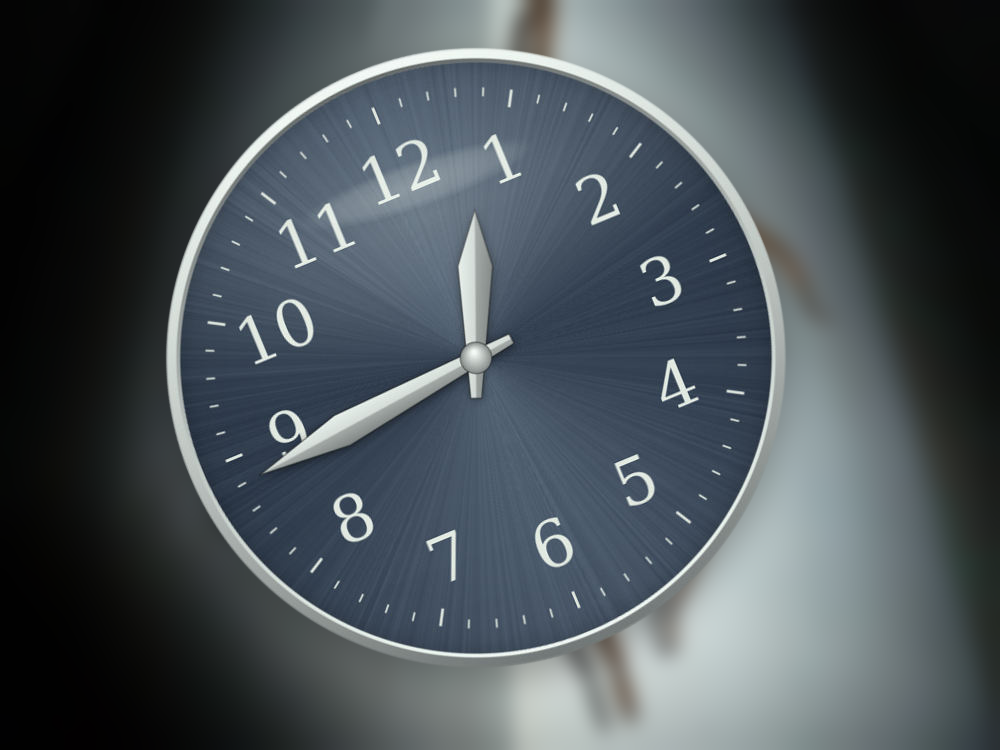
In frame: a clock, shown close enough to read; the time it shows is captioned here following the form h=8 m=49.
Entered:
h=12 m=44
